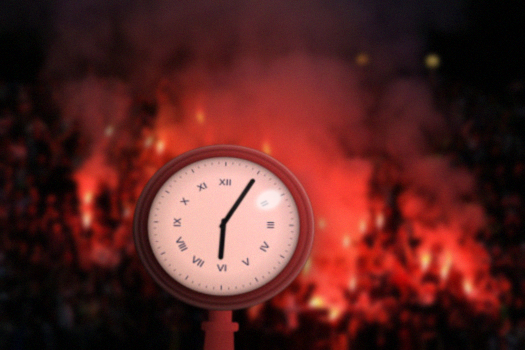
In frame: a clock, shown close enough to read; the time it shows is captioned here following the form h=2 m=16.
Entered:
h=6 m=5
